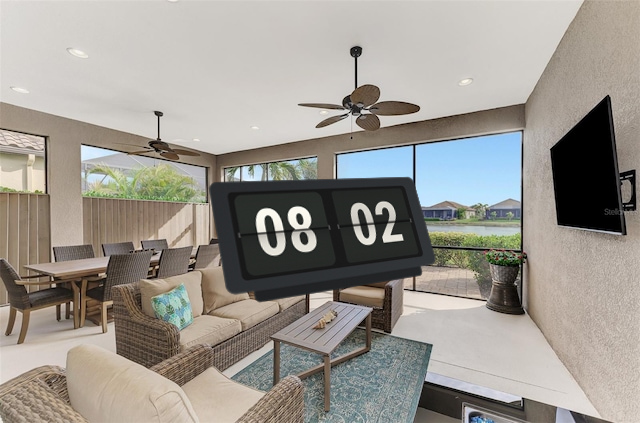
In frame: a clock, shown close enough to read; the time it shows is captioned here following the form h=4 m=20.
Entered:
h=8 m=2
